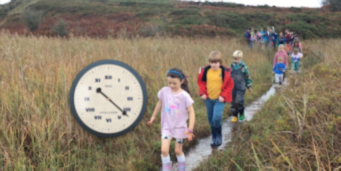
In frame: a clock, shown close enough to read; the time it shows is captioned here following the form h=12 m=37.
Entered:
h=10 m=22
